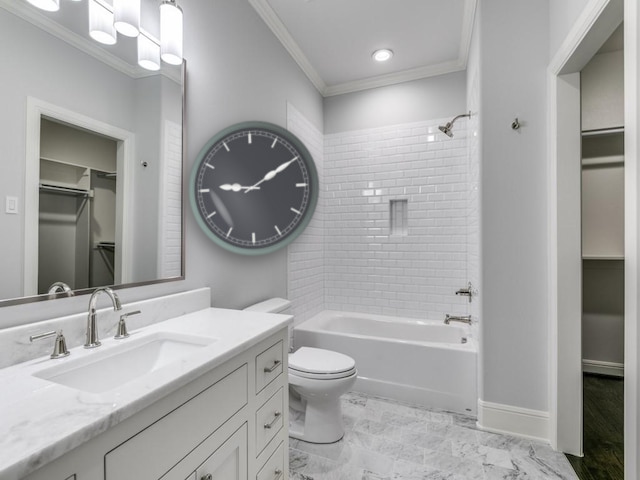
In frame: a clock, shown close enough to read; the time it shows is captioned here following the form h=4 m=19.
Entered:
h=9 m=10
